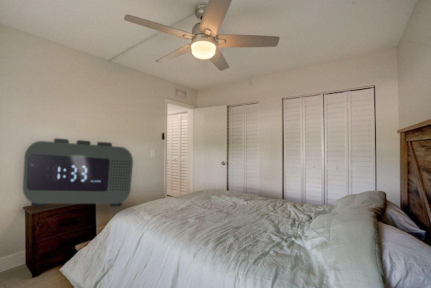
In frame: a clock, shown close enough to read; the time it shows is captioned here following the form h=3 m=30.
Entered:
h=1 m=33
